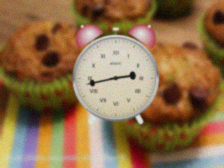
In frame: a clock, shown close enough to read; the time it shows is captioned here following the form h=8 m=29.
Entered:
h=2 m=43
